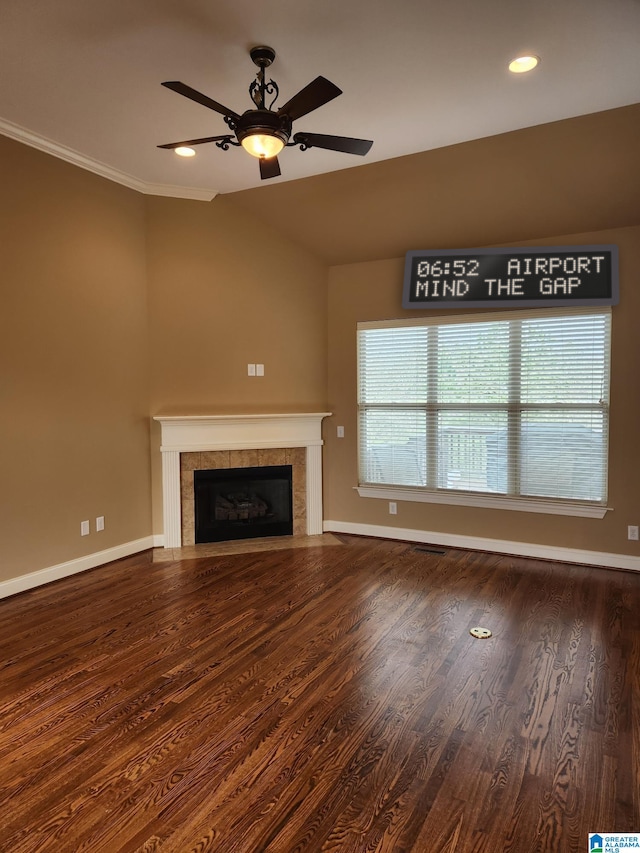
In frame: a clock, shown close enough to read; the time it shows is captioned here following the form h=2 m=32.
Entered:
h=6 m=52
